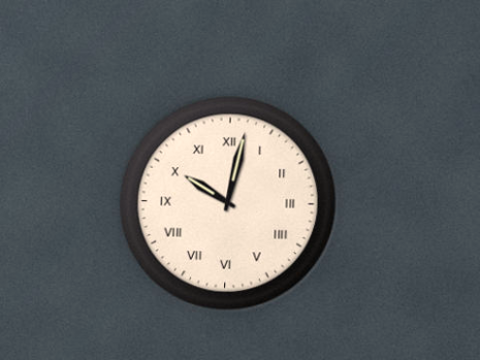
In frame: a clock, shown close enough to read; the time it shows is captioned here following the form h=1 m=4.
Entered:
h=10 m=2
